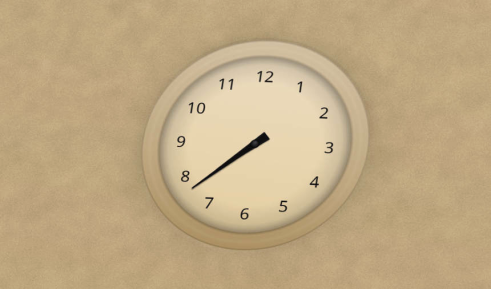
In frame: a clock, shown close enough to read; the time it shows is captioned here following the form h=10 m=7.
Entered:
h=7 m=38
